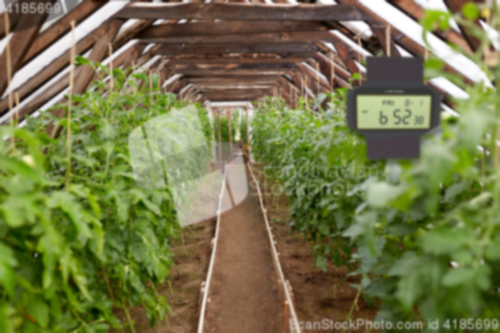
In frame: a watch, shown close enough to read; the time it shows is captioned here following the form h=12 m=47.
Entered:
h=6 m=52
